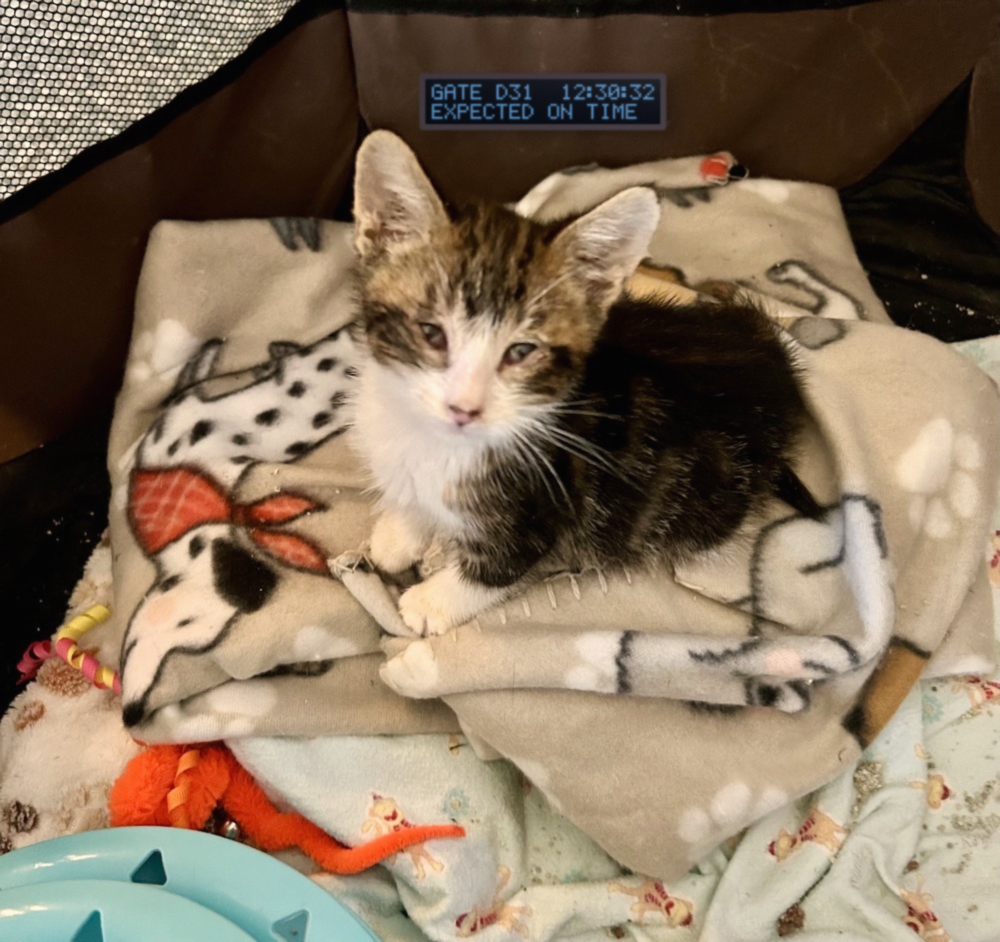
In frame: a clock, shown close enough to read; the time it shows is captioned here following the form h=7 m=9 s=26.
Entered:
h=12 m=30 s=32
